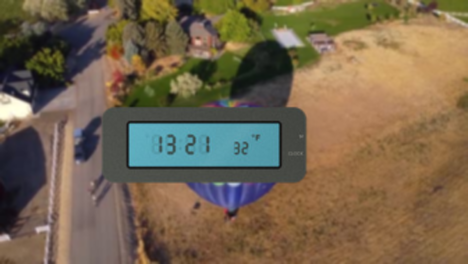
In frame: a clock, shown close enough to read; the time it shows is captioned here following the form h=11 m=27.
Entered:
h=13 m=21
